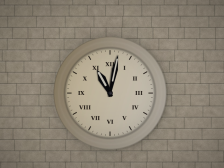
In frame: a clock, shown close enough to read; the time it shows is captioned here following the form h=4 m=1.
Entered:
h=11 m=2
